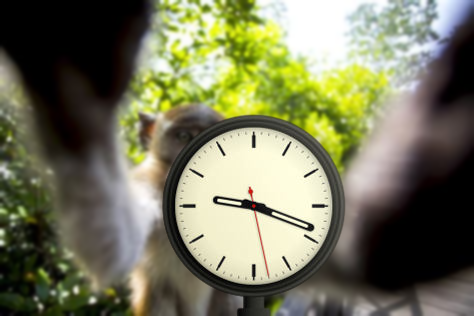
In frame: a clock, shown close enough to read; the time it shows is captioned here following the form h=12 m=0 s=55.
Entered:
h=9 m=18 s=28
